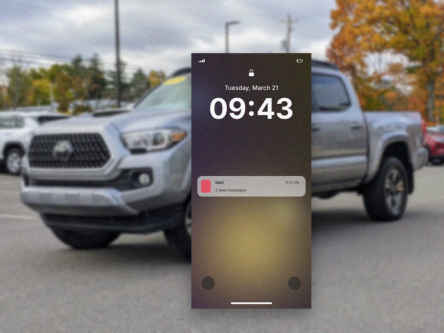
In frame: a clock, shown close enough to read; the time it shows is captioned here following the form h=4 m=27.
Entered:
h=9 m=43
